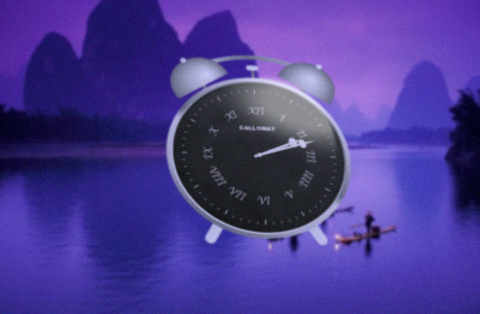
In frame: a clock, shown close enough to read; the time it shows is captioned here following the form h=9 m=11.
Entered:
h=2 m=12
